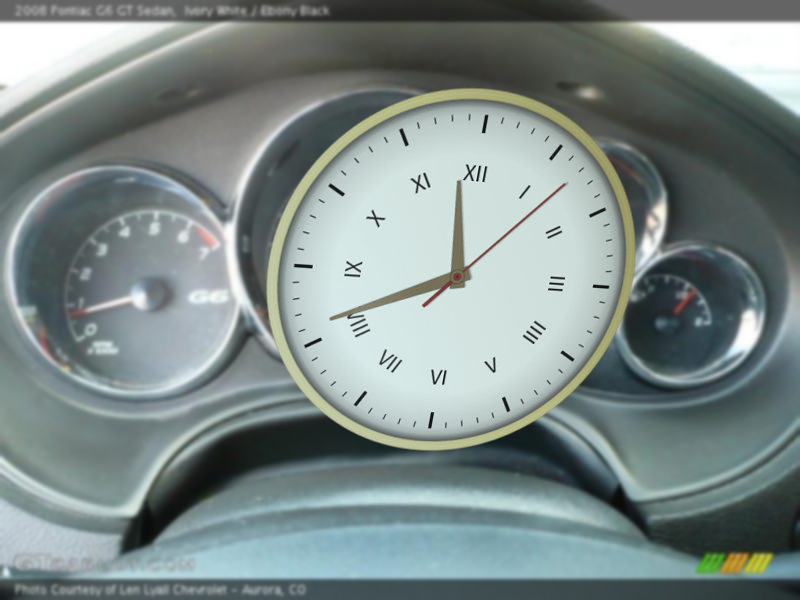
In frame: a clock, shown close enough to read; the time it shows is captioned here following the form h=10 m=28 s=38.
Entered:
h=11 m=41 s=7
